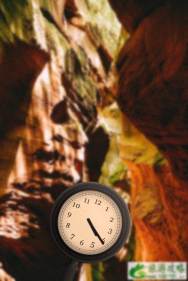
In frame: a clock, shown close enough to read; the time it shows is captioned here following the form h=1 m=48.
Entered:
h=4 m=21
